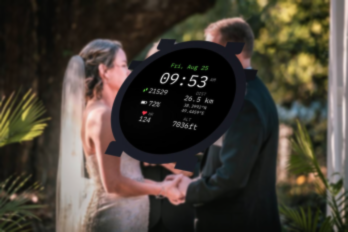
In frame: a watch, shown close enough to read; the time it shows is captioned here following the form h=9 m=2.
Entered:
h=9 m=53
